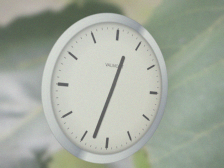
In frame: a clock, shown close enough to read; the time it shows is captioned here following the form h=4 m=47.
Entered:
h=12 m=33
